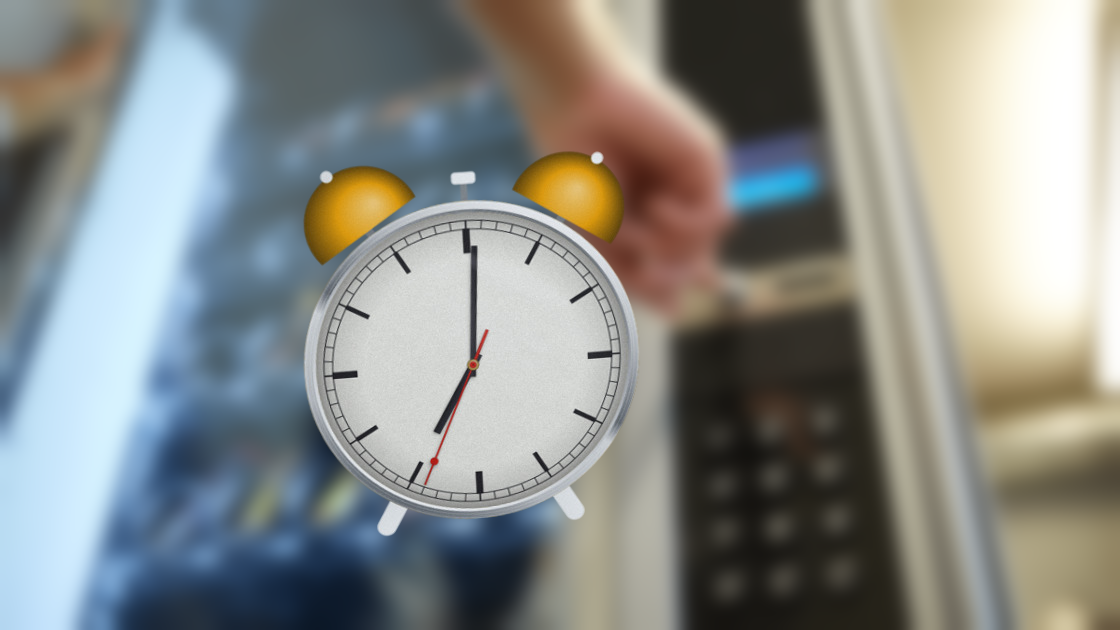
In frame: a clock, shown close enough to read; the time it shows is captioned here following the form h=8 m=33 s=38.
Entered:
h=7 m=0 s=34
